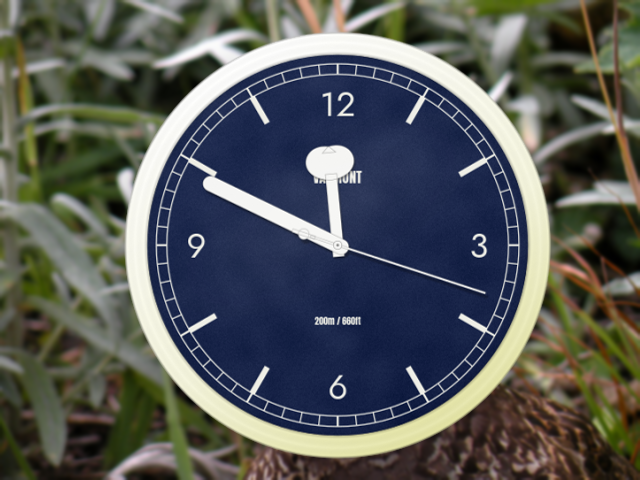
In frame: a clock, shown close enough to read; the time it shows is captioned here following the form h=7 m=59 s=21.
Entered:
h=11 m=49 s=18
